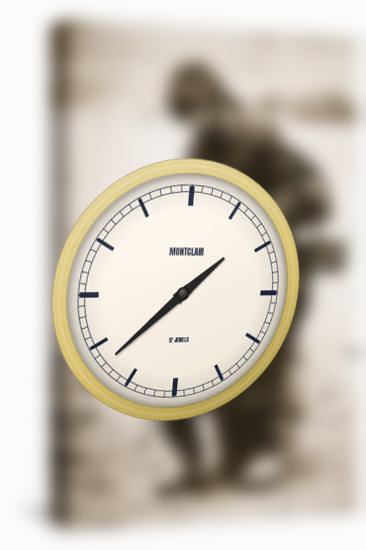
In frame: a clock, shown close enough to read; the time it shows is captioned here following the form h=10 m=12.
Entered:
h=1 m=38
